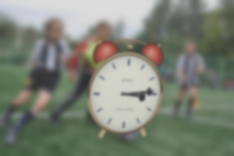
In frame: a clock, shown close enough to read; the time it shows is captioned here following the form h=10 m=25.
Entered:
h=3 m=14
